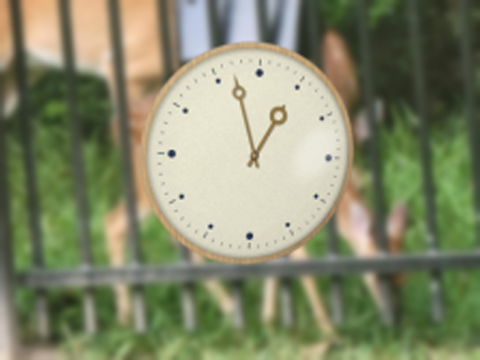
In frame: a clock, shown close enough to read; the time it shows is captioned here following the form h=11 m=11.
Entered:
h=12 m=57
